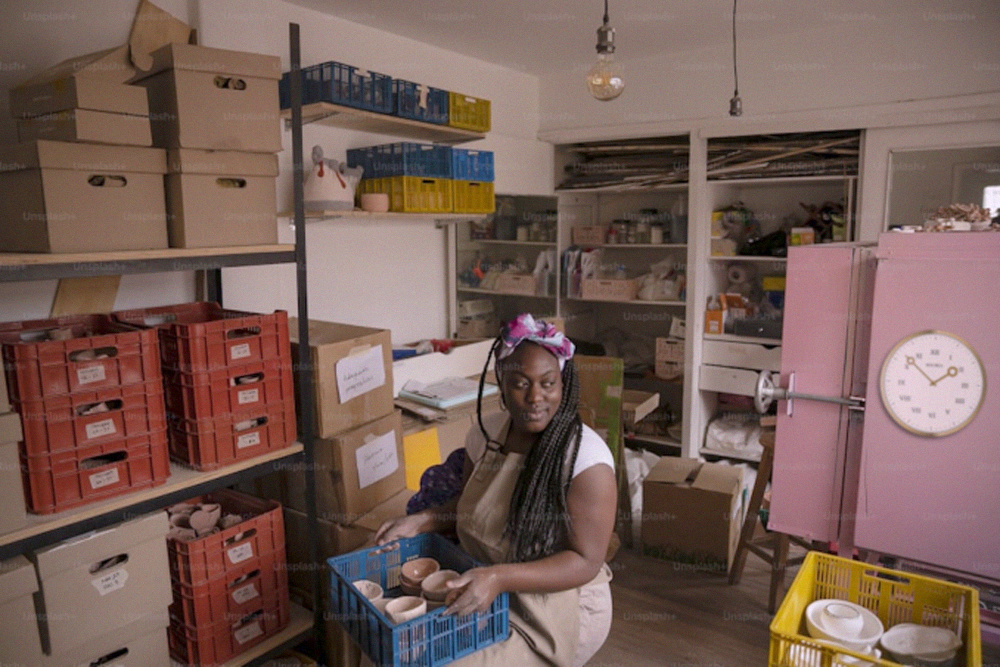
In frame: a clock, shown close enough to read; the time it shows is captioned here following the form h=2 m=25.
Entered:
h=1 m=52
